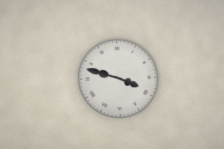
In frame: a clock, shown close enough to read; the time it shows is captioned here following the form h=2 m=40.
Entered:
h=3 m=48
